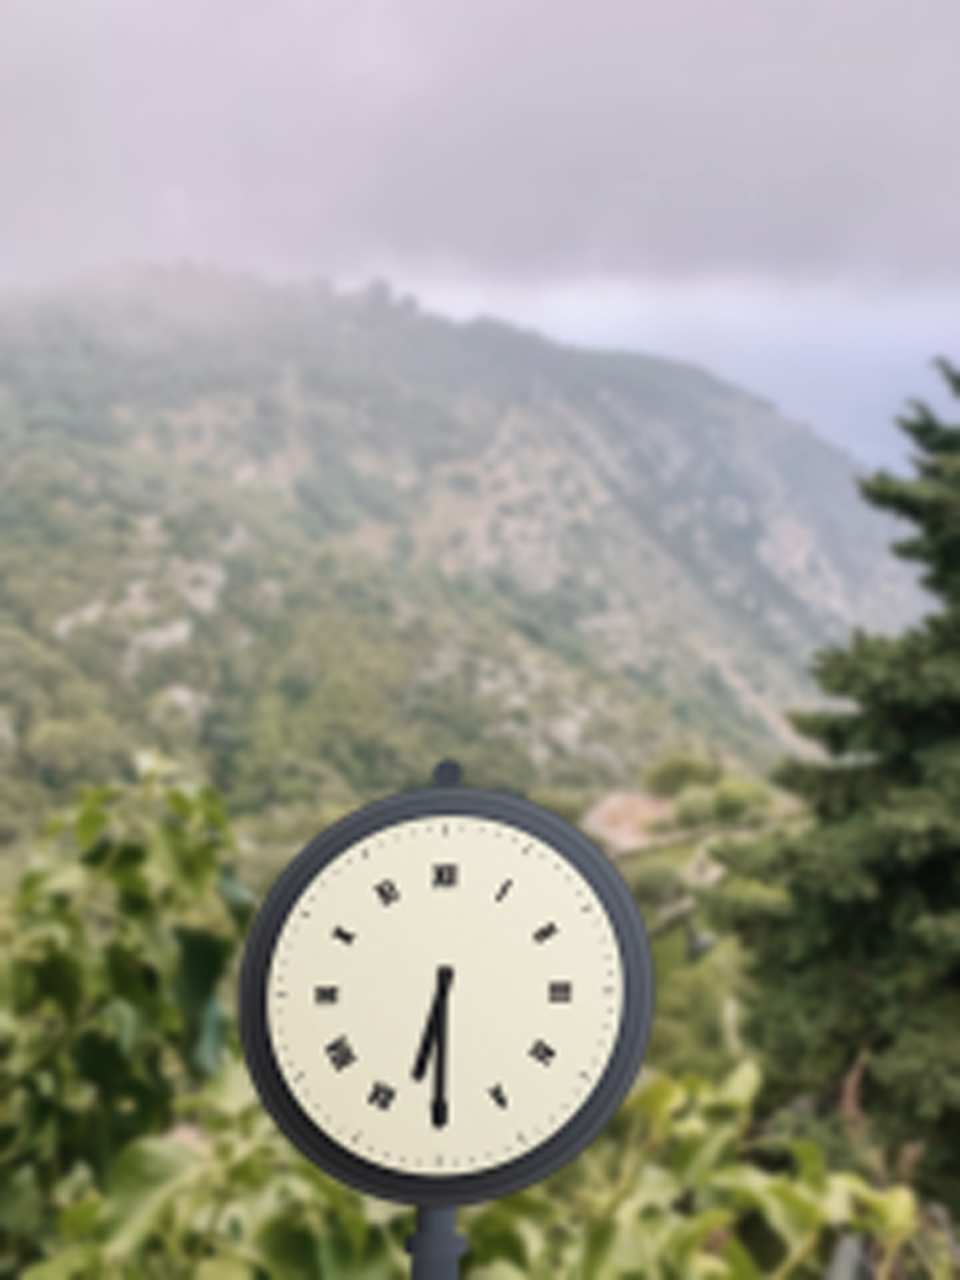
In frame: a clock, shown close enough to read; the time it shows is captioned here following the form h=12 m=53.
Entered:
h=6 m=30
